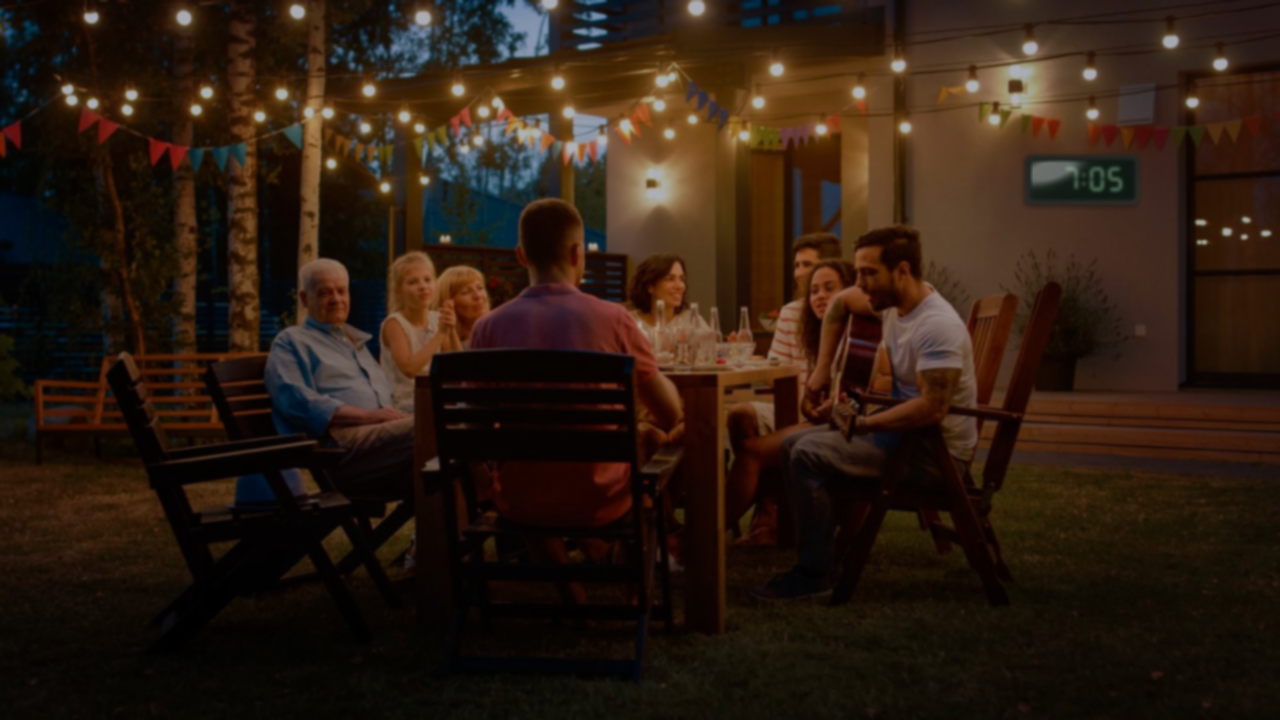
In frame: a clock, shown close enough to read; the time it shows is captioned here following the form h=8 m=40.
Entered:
h=7 m=5
